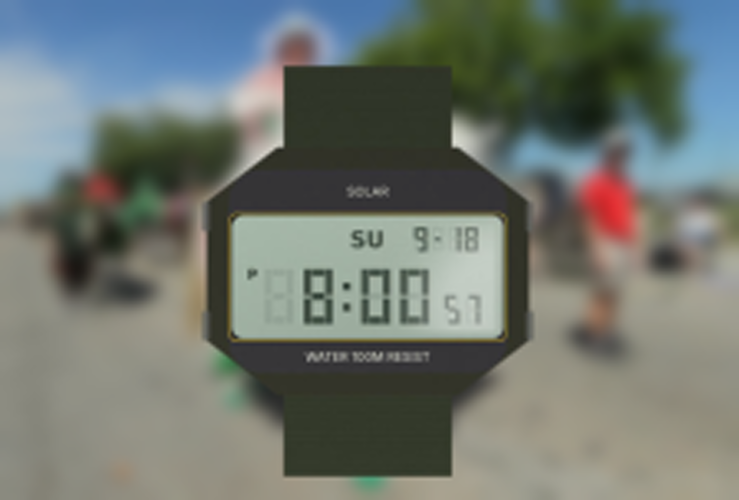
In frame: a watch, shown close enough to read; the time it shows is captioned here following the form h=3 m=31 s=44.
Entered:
h=8 m=0 s=57
